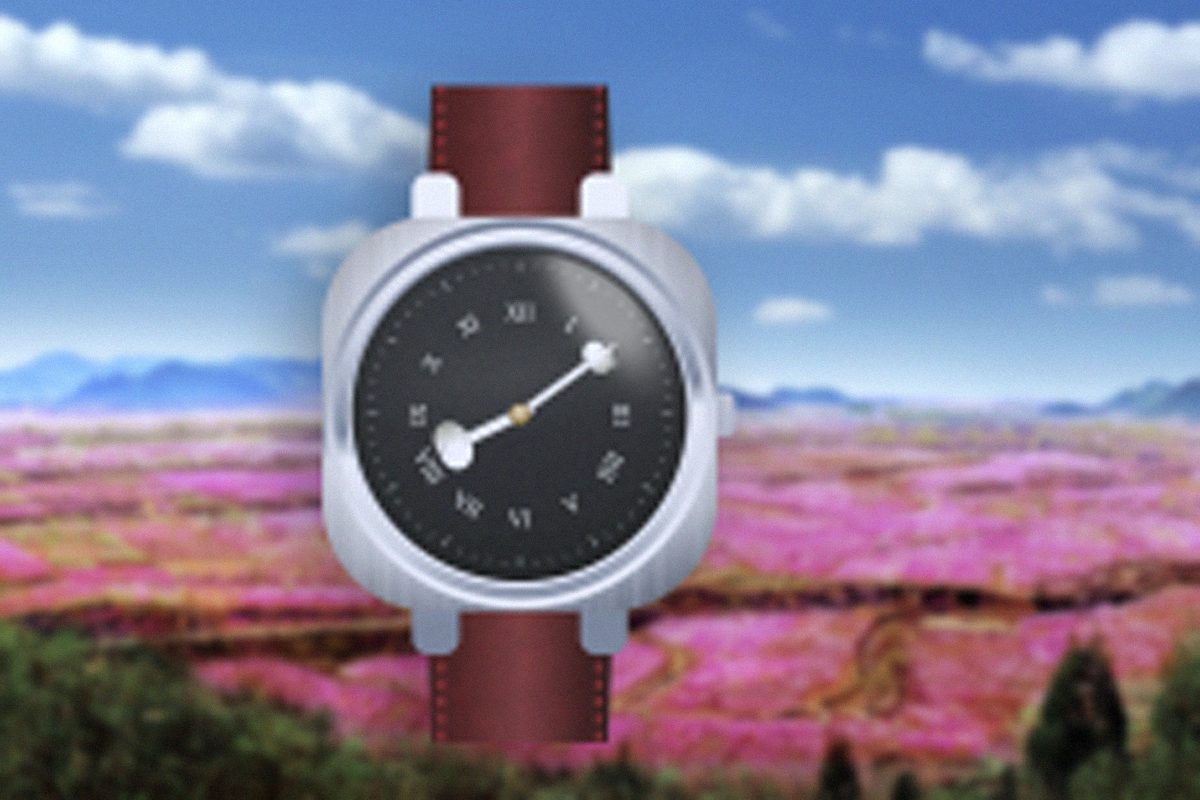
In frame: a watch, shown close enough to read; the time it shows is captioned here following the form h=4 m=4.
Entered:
h=8 m=9
